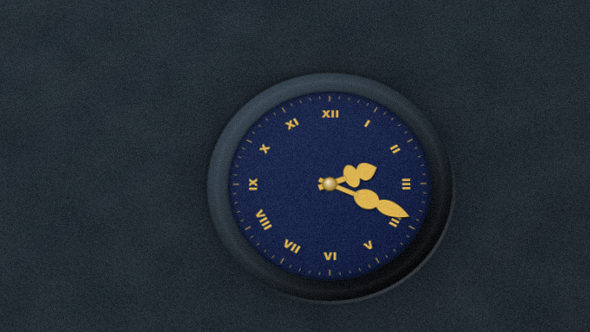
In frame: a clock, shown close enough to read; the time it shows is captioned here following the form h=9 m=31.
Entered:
h=2 m=19
